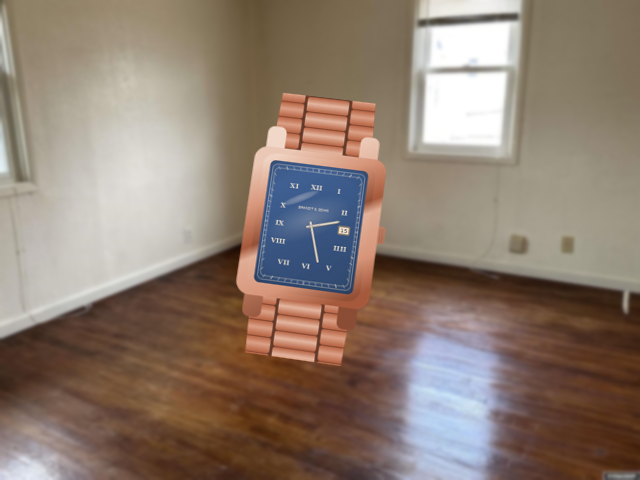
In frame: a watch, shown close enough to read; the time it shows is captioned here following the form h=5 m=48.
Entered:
h=2 m=27
